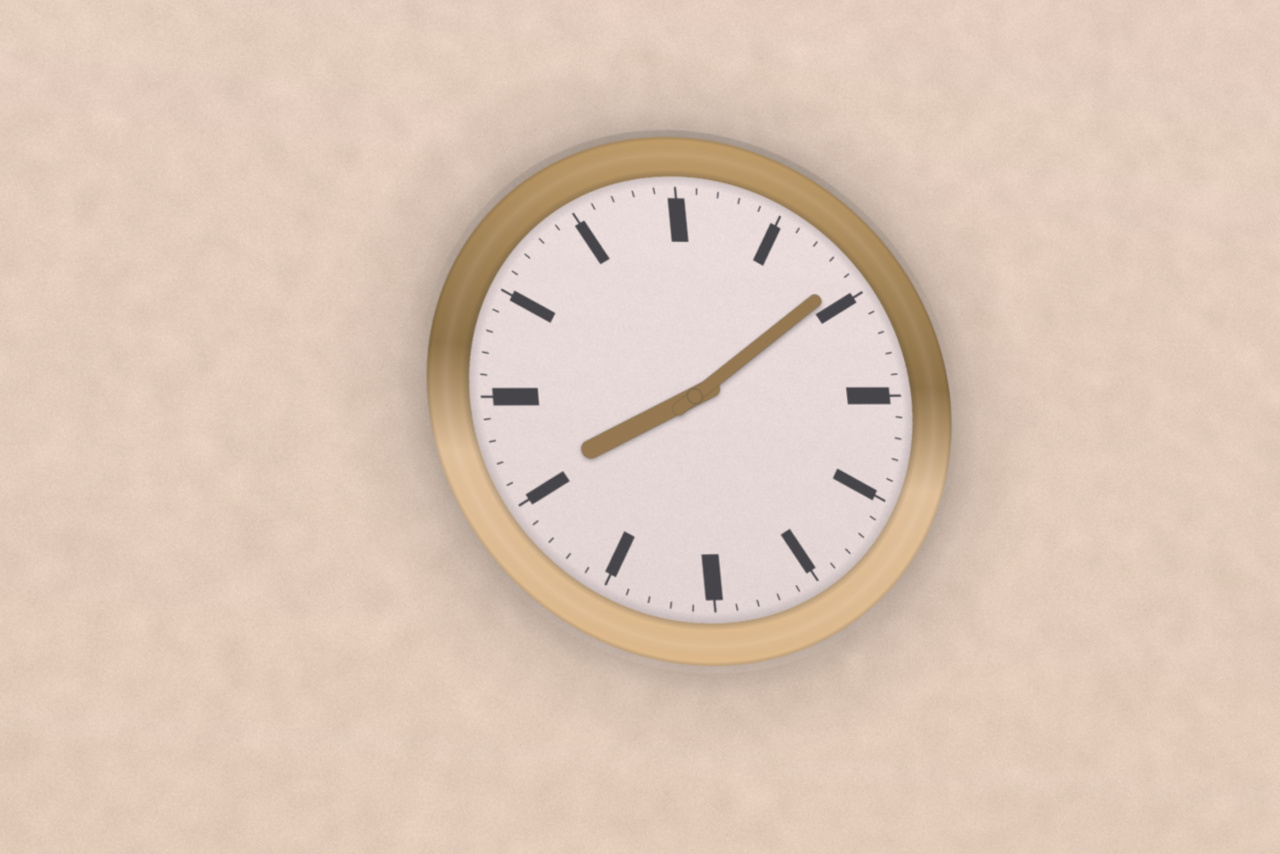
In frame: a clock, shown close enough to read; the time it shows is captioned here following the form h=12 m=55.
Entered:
h=8 m=9
